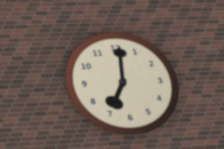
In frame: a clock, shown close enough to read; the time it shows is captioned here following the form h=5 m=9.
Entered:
h=7 m=1
